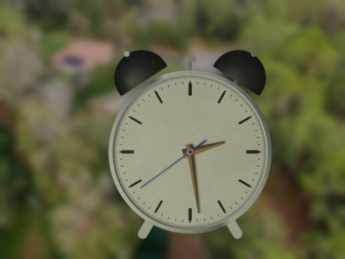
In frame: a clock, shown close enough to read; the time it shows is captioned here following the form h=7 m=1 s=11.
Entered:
h=2 m=28 s=39
